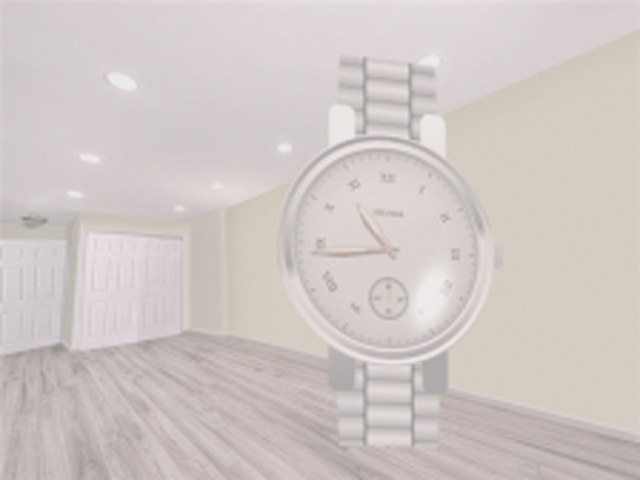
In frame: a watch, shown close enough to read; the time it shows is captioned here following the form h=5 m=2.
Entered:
h=10 m=44
